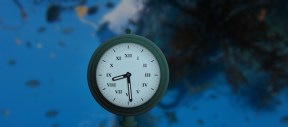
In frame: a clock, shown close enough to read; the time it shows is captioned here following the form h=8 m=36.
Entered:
h=8 m=29
